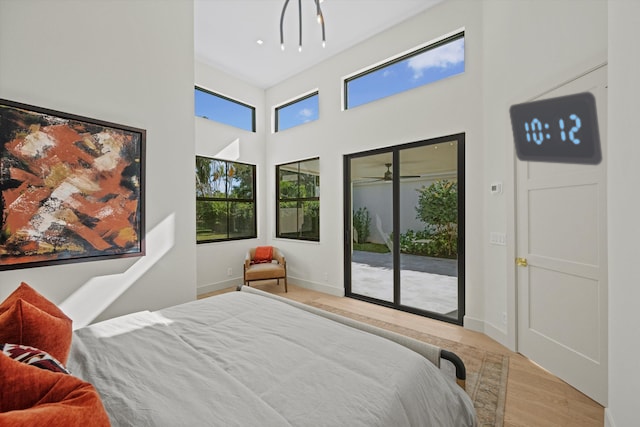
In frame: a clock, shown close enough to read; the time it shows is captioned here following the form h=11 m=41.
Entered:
h=10 m=12
